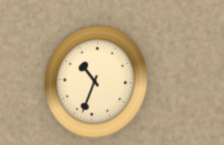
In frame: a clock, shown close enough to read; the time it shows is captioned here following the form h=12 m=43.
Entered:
h=10 m=33
